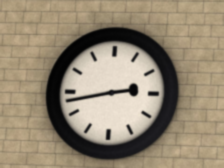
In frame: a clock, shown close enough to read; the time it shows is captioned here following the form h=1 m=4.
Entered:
h=2 m=43
